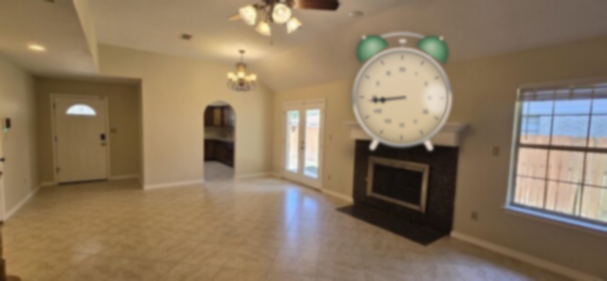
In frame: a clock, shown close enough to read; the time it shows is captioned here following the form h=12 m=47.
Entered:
h=8 m=44
